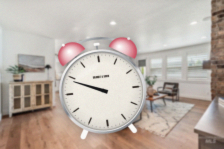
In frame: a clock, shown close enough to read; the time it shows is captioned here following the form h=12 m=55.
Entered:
h=9 m=49
